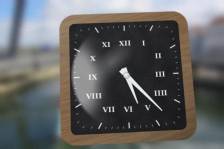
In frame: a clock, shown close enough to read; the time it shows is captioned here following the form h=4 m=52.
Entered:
h=5 m=23
